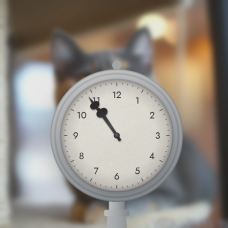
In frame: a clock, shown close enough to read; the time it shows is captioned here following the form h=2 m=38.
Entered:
h=10 m=54
